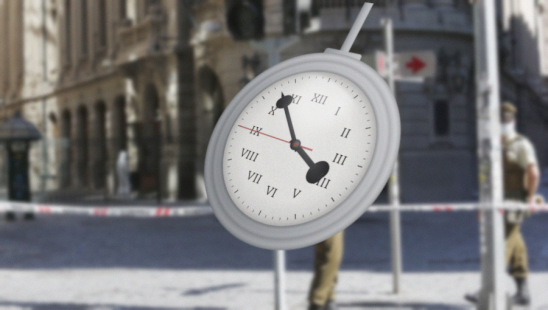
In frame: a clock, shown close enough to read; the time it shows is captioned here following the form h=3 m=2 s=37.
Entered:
h=3 m=52 s=45
